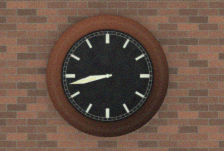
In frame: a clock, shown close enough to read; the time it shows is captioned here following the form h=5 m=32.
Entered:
h=8 m=43
